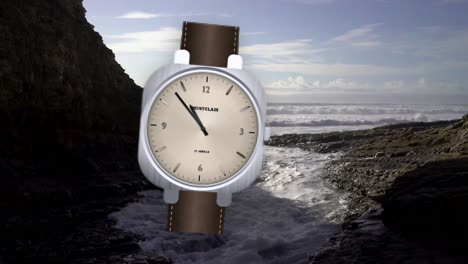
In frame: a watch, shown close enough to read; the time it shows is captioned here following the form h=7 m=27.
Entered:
h=10 m=53
